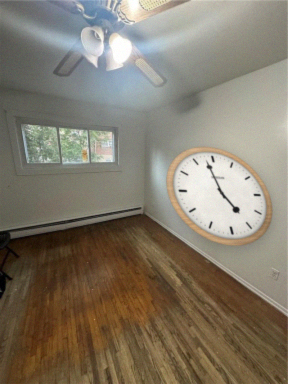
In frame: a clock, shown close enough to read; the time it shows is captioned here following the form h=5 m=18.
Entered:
h=4 m=58
